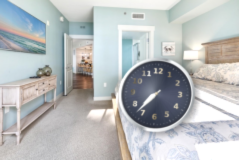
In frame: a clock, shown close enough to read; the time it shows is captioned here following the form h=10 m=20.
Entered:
h=7 m=37
